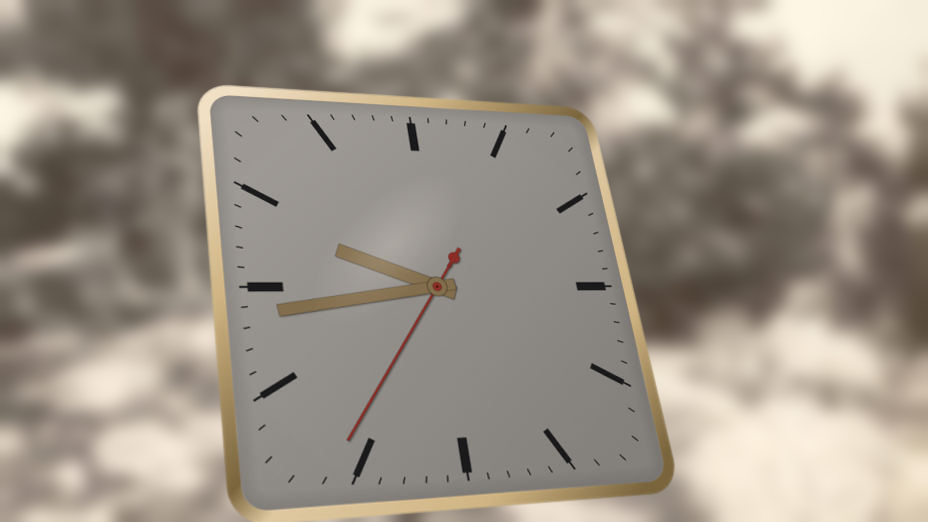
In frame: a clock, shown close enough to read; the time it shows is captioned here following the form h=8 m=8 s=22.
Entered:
h=9 m=43 s=36
